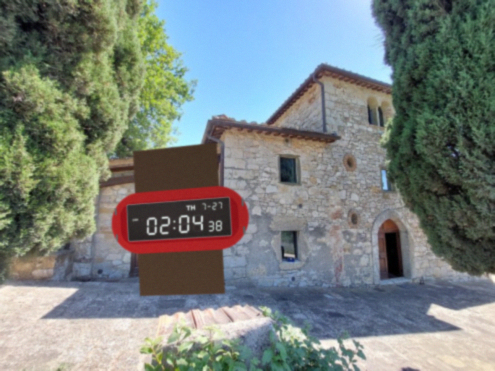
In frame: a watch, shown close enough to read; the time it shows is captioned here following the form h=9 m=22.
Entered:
h=2 m=4
